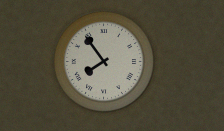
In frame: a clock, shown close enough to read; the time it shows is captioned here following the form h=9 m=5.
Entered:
h=7 m=54
